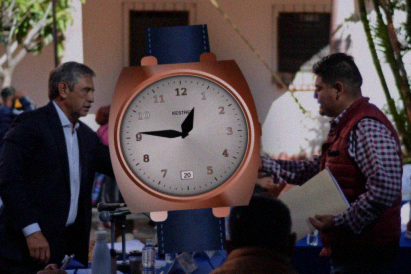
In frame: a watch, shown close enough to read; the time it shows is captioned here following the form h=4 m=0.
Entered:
h=12 m=46
